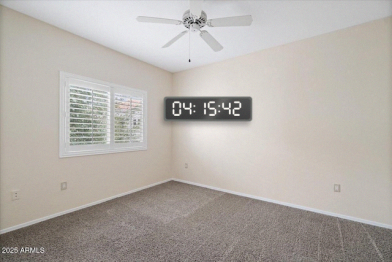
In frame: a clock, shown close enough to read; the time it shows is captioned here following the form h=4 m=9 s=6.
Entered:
h=4 m=15 s=42
